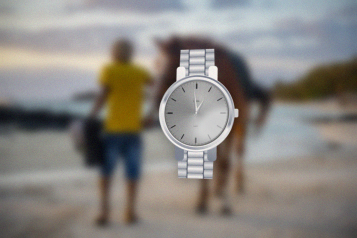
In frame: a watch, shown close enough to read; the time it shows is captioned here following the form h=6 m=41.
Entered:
h=12 m=59
